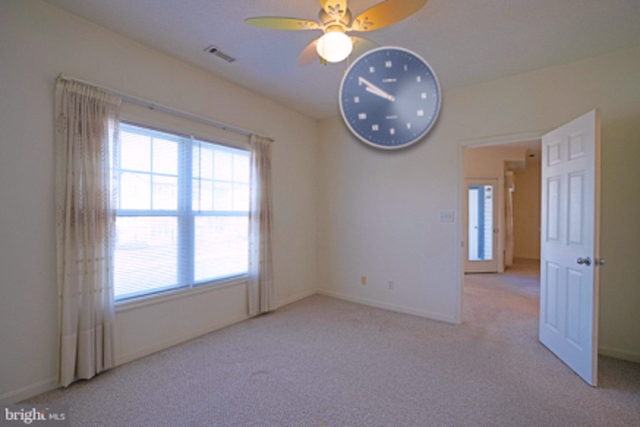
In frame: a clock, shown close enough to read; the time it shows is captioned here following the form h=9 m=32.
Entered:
h=9 m=51
